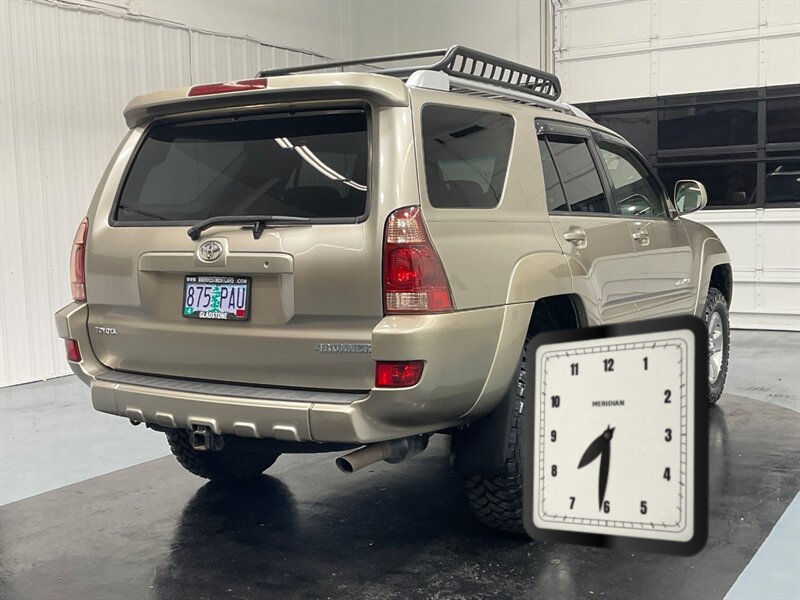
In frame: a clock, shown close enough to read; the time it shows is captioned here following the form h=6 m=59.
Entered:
h=7 m=31
